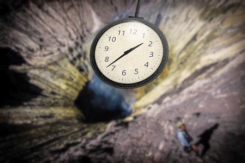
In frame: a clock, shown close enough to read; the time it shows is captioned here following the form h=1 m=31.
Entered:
h=1 m=37
